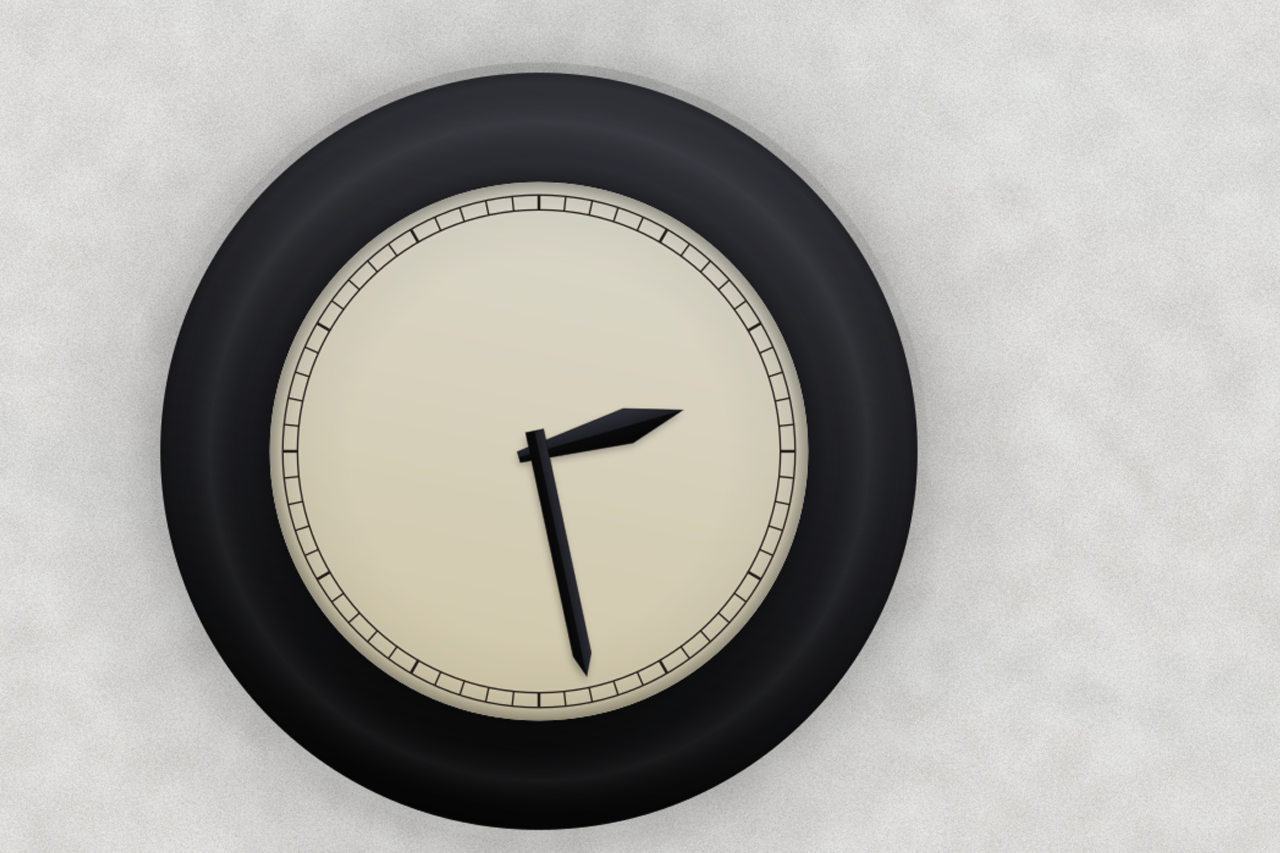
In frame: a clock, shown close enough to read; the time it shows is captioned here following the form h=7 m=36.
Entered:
h=2 m=28
